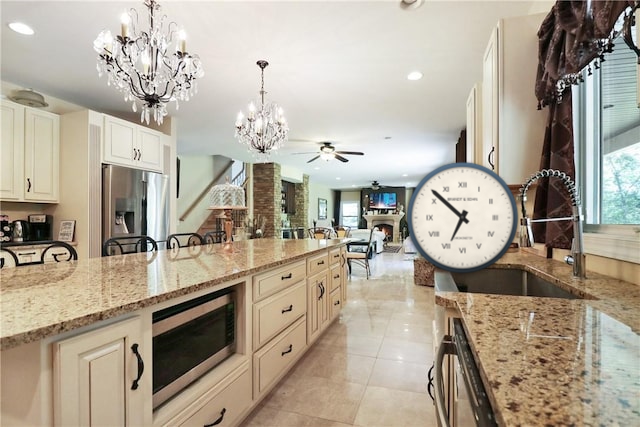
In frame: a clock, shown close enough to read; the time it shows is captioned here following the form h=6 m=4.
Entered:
h=6 m=52
